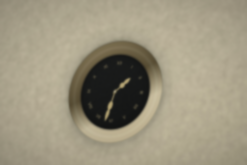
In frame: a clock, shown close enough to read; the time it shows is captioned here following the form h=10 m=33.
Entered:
h=1 m=32
